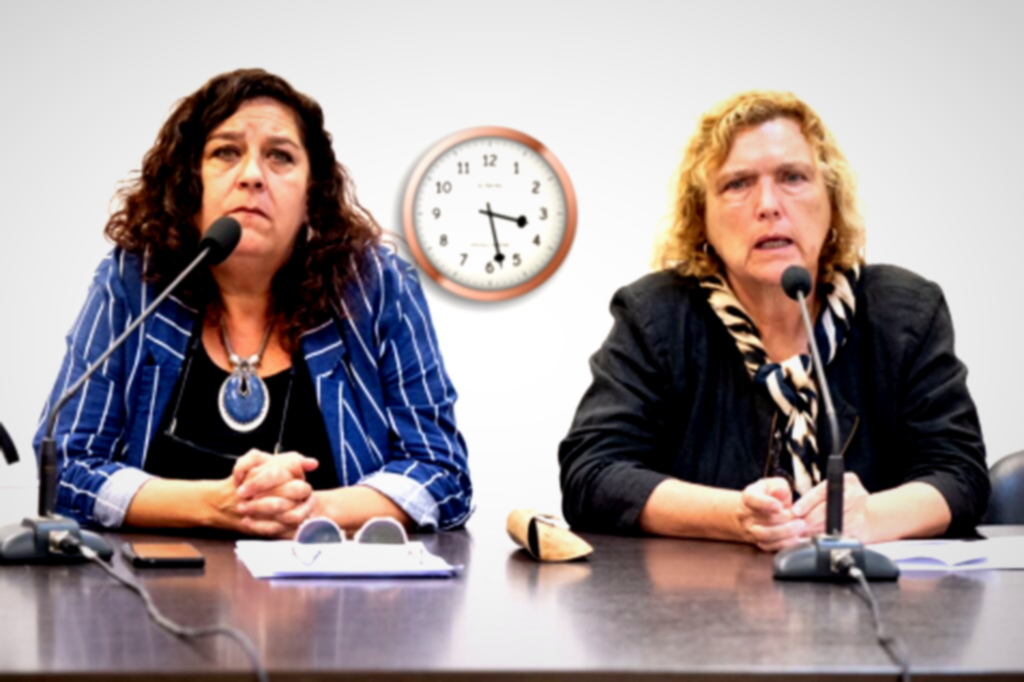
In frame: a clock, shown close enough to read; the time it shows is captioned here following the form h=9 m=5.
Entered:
h=3 m=28
